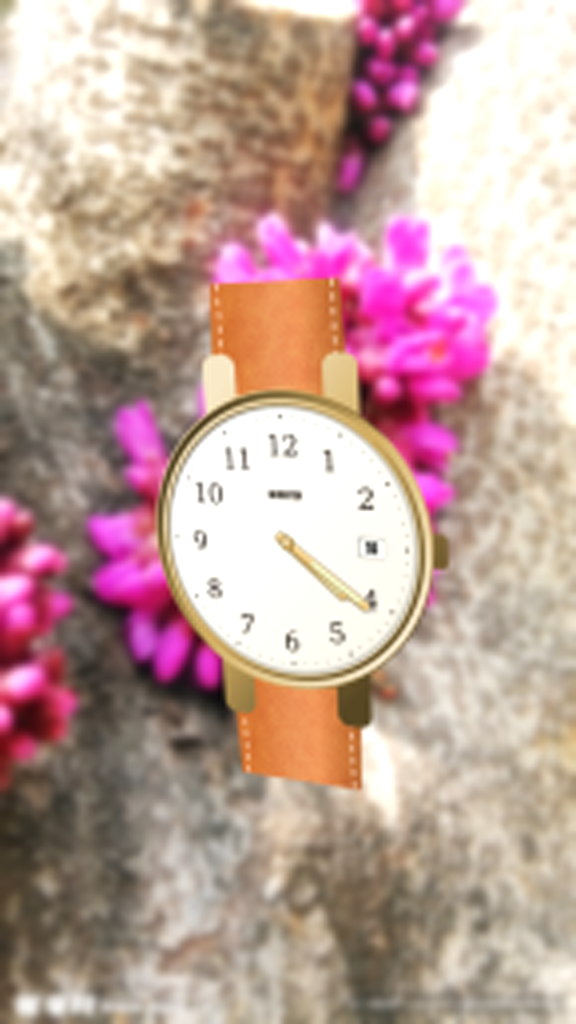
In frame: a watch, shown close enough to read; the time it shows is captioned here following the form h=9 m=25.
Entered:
h=4 m=21
